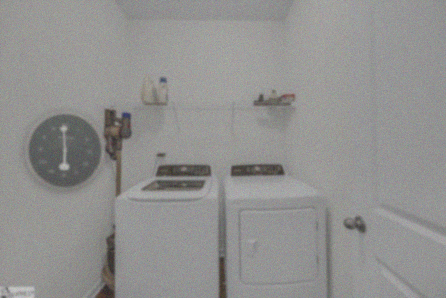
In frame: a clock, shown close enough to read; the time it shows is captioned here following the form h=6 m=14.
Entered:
h=5 m=59
